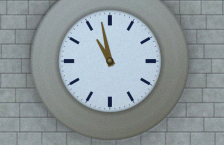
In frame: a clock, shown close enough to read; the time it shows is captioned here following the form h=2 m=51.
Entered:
h=10 m=58
